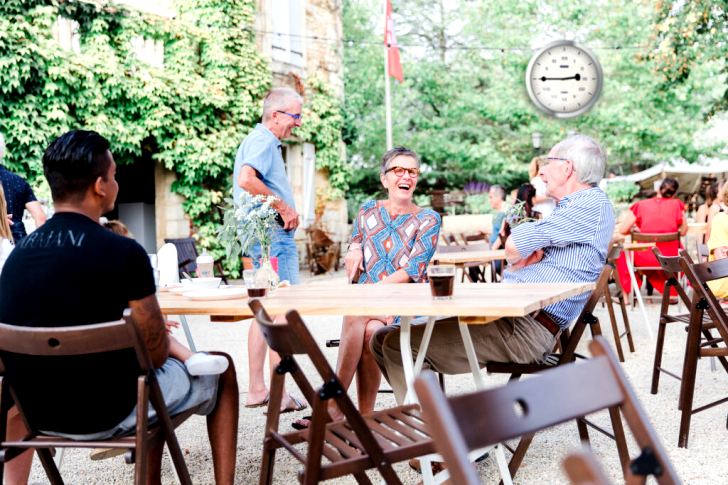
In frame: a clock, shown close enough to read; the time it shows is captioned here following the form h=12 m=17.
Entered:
h=2 m=45
